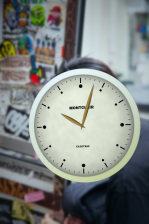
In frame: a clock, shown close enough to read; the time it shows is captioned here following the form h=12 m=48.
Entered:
h=10 m=3
